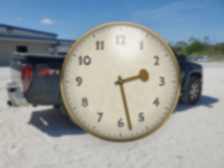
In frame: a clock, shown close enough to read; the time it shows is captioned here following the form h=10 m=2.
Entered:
h=2 m=28
